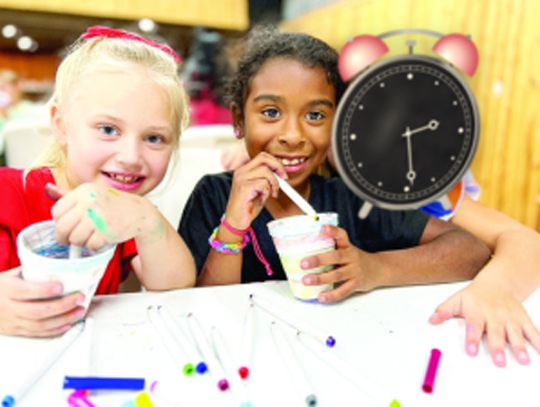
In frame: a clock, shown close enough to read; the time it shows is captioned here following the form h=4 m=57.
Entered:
h=2 m=29
